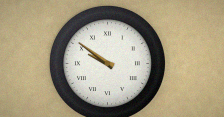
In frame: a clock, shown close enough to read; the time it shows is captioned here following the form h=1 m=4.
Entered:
h=9 m=51
